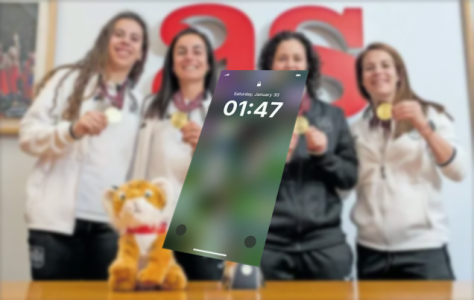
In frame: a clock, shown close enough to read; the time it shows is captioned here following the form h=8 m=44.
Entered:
h=1 m=47
